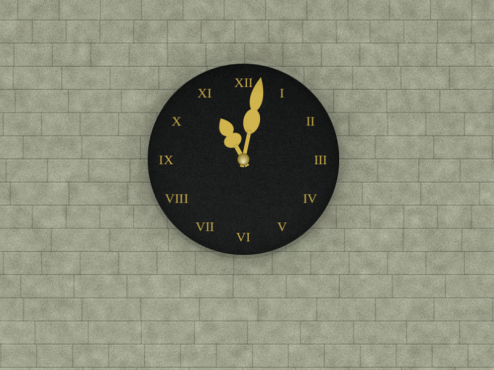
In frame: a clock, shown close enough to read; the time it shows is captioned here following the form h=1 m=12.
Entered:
h=11 m=2
